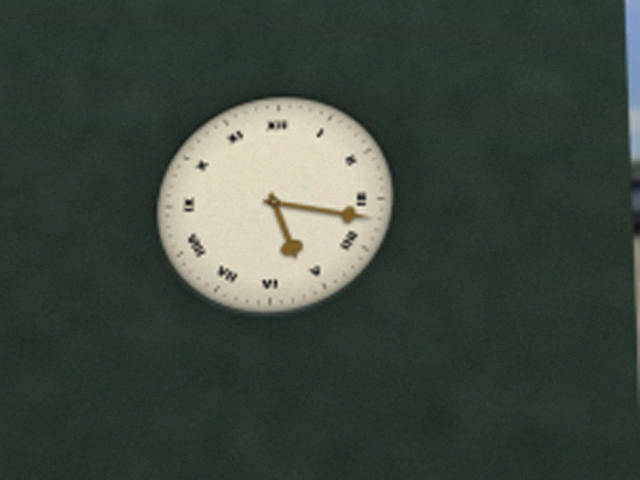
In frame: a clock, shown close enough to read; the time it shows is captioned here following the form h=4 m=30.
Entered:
h=5 m=17
